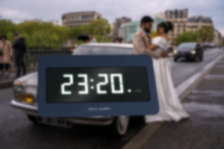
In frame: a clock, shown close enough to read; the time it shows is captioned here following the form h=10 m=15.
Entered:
h=23 m=20
